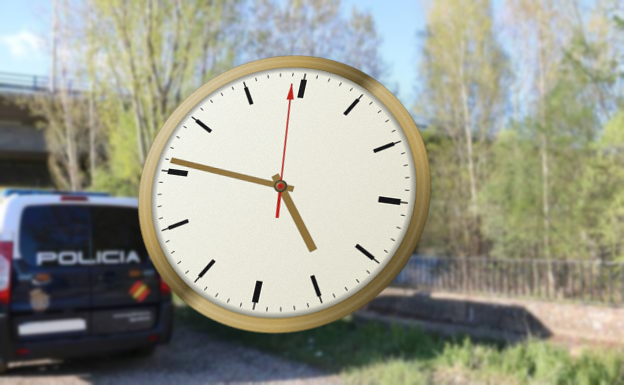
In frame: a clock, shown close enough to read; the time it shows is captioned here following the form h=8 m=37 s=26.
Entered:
h=4 m=45 s=59
